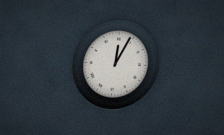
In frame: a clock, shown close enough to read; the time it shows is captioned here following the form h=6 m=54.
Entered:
h=12 m=4
